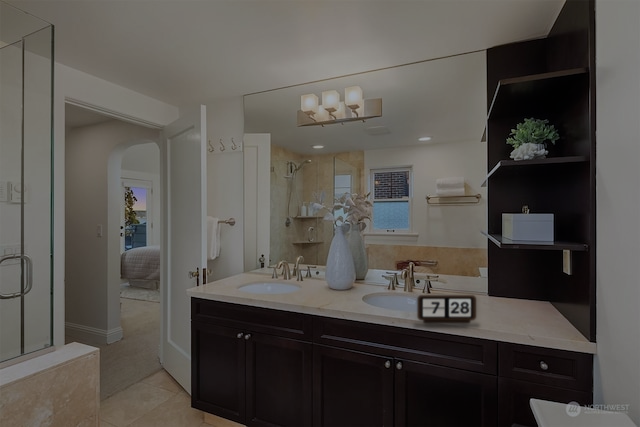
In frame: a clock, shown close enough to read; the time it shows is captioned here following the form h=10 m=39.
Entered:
h=7 m=28
